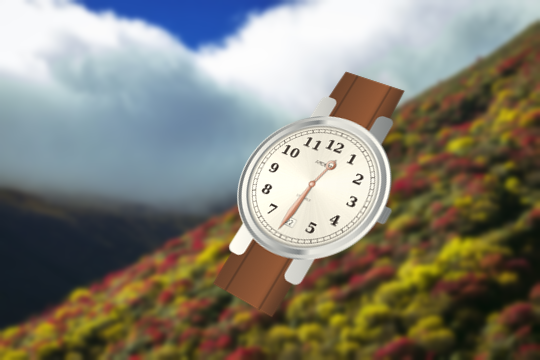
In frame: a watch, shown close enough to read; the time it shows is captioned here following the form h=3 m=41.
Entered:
h=12 m=31
